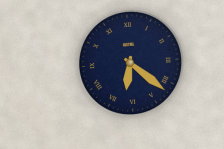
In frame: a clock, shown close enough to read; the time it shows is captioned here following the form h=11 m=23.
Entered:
h=6 m=22
